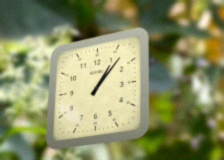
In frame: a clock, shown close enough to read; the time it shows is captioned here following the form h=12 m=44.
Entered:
h=1 m=7
